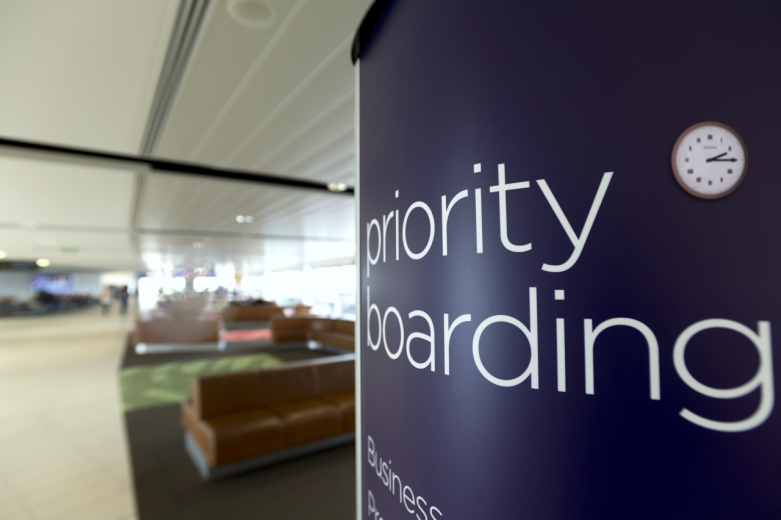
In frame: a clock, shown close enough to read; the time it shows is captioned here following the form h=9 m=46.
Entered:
h=2 m=15
